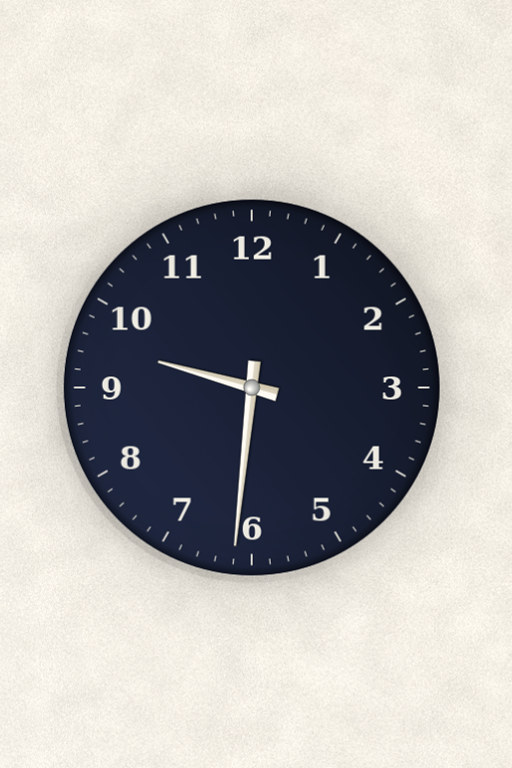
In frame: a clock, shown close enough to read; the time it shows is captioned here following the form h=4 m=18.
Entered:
h=9 m=31
